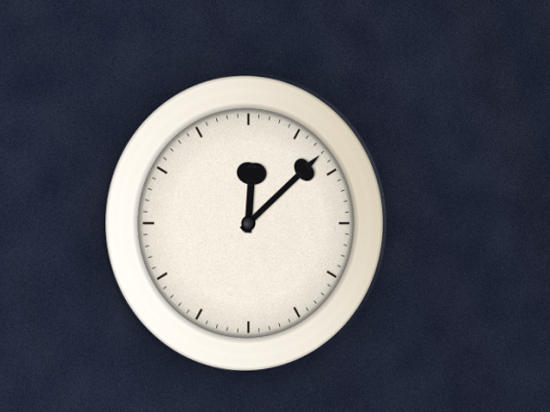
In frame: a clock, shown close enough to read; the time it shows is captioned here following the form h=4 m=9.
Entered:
h=12 m=8
